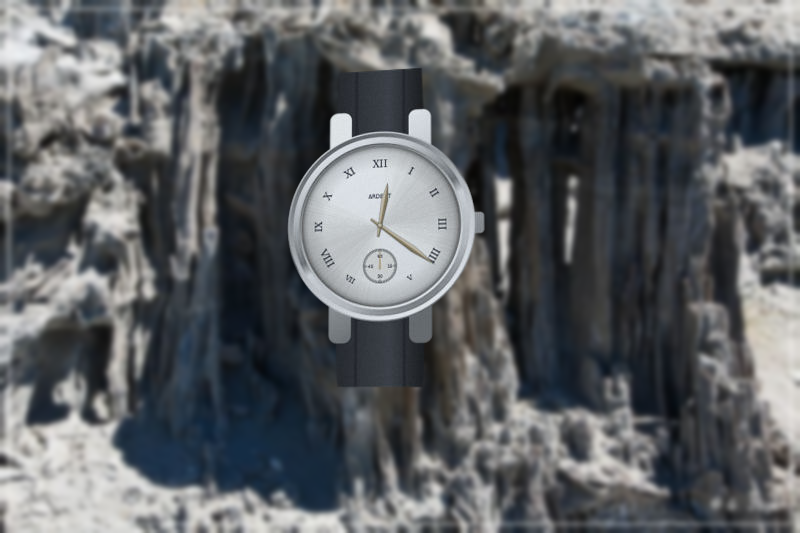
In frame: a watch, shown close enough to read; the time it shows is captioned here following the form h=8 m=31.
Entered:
h=12 m=21
